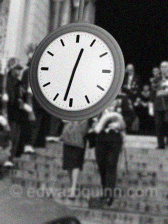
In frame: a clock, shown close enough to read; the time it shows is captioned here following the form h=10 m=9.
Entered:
h=12 m=32
